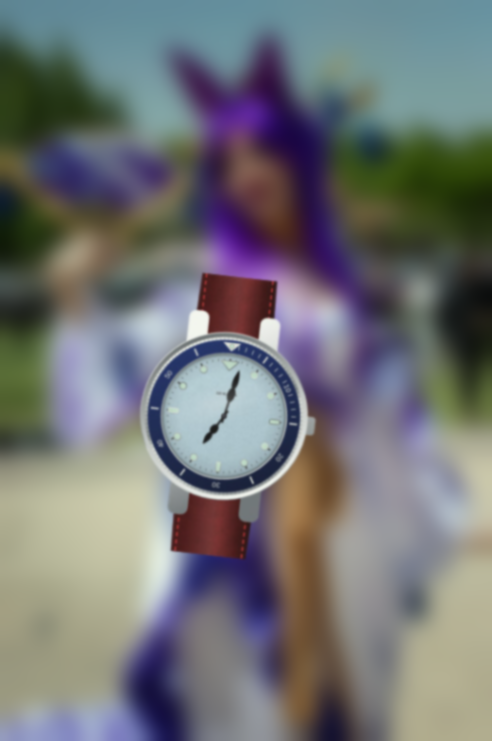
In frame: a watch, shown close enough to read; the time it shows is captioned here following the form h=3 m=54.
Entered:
h=7 m=2
